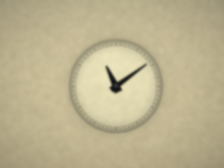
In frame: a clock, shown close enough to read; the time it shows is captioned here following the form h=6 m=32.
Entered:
h=11 m=9
